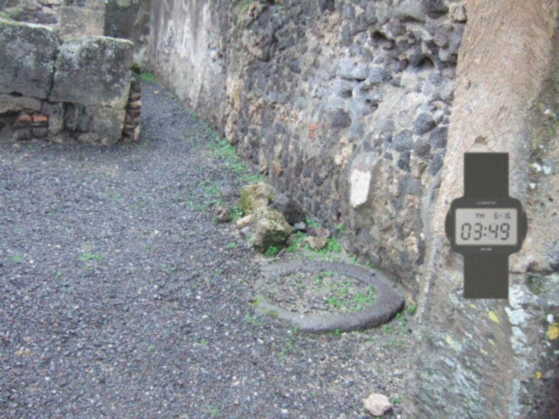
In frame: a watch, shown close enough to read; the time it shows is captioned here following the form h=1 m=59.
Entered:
h=3 m=49
